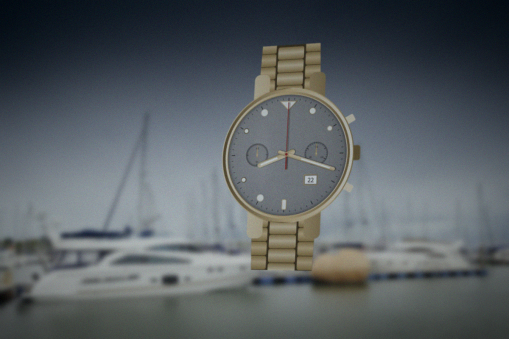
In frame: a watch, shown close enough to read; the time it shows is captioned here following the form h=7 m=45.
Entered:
h=8 m=18
